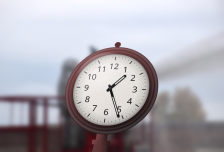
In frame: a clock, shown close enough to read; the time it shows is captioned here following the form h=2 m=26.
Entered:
h=1 m=26
